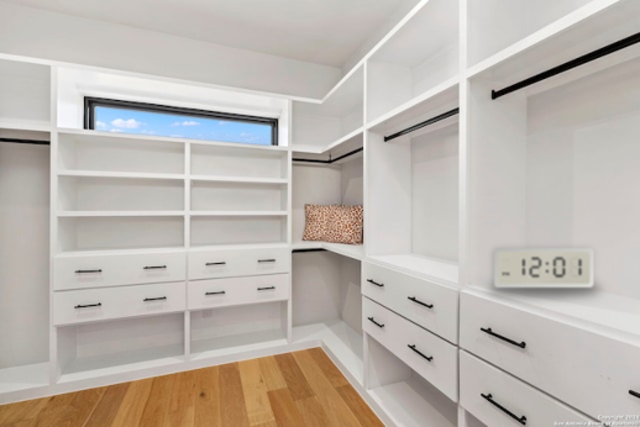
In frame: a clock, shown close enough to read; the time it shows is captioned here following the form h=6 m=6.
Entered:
h=12 m=1
